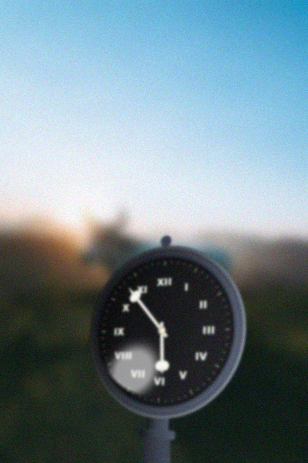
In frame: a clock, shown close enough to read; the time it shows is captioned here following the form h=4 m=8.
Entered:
h=5 m=53
